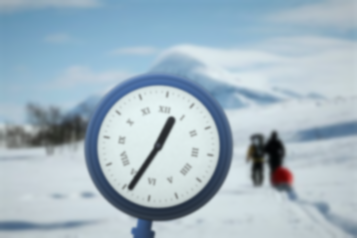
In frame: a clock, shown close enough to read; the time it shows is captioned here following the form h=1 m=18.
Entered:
h=12 m=34
